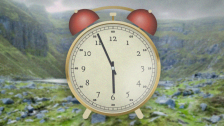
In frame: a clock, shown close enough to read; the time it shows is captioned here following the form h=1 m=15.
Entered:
h=5 m=56
